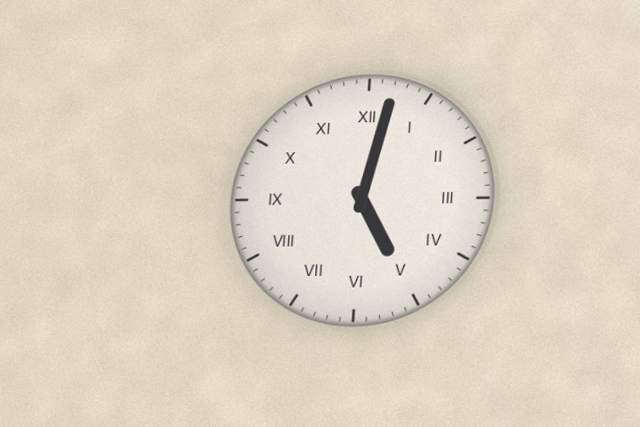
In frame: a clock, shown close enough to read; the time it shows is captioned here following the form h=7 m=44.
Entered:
h=5 m=2
